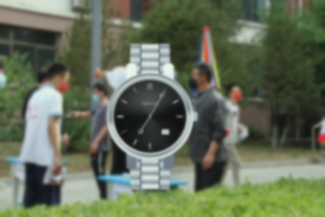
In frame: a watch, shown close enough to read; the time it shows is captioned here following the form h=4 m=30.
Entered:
h=7 m=5
